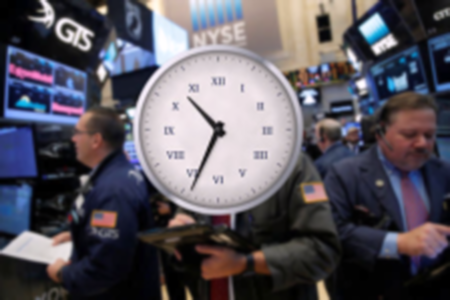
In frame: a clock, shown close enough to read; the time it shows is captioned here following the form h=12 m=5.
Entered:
h=10 m=34
